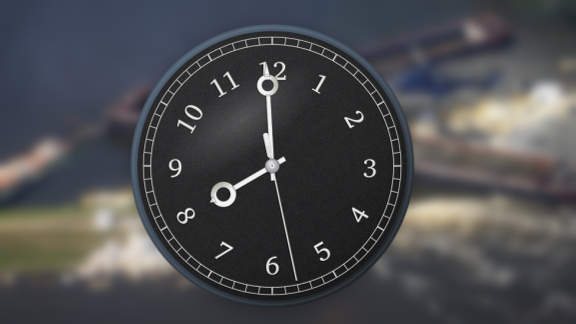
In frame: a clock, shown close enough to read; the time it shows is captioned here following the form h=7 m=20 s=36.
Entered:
h=7 m=59 s=28
